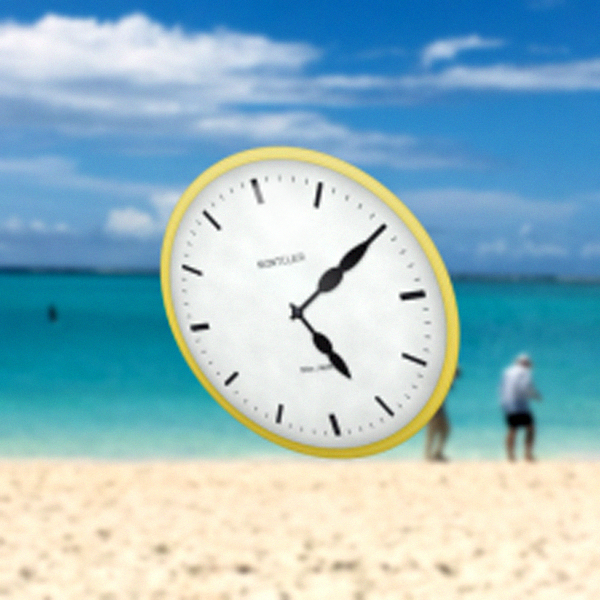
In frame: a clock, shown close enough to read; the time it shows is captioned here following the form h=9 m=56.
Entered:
h=5 m=10
